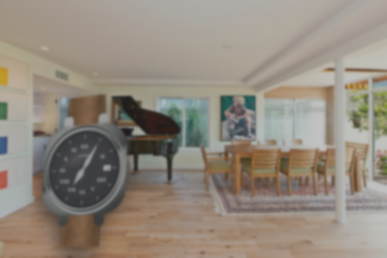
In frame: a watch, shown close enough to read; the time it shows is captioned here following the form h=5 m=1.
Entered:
h=7 m=5
